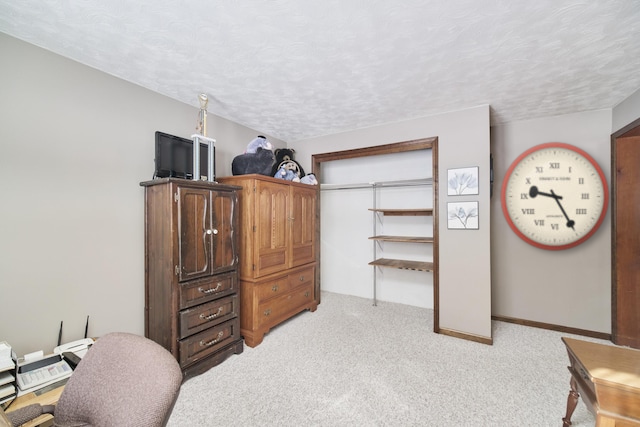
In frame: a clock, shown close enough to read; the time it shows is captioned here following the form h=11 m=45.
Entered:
h=9 m=25
